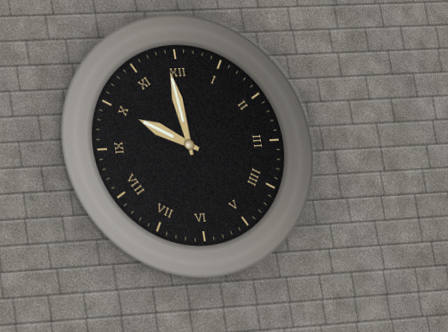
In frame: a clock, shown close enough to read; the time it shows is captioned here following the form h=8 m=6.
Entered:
h=9 m=59
